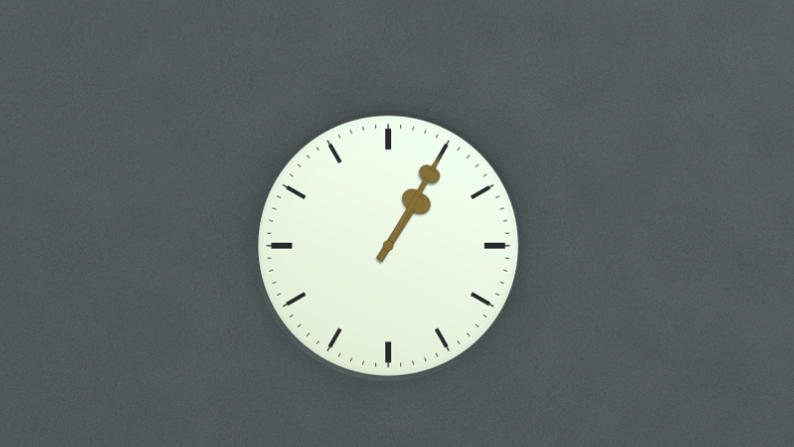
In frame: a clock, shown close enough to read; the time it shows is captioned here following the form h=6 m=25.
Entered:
h=1 m=5
